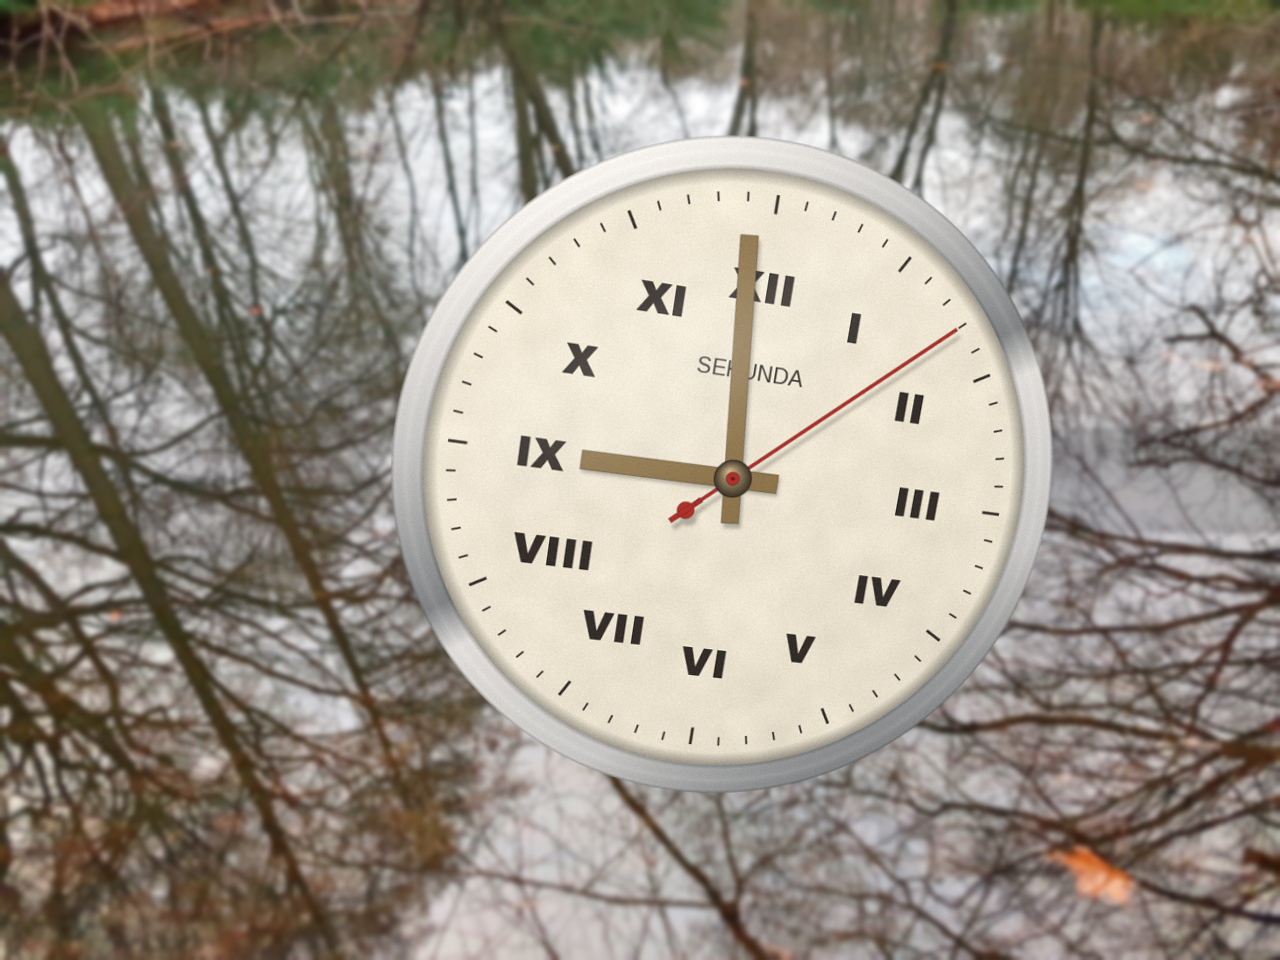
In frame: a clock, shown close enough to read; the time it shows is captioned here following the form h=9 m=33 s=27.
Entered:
h=8 m=59 s=8
